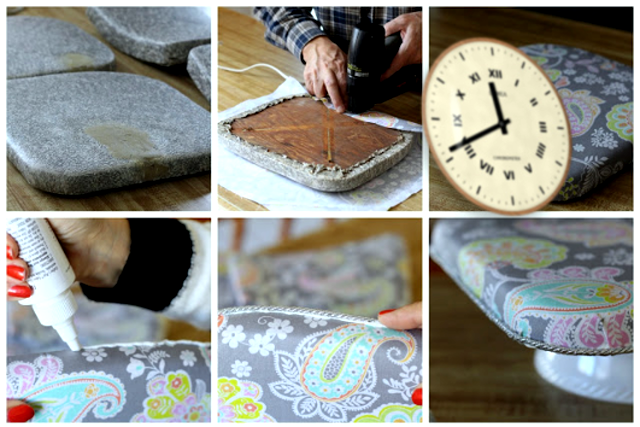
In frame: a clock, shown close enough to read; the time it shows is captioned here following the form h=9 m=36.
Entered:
h=11 m=41
